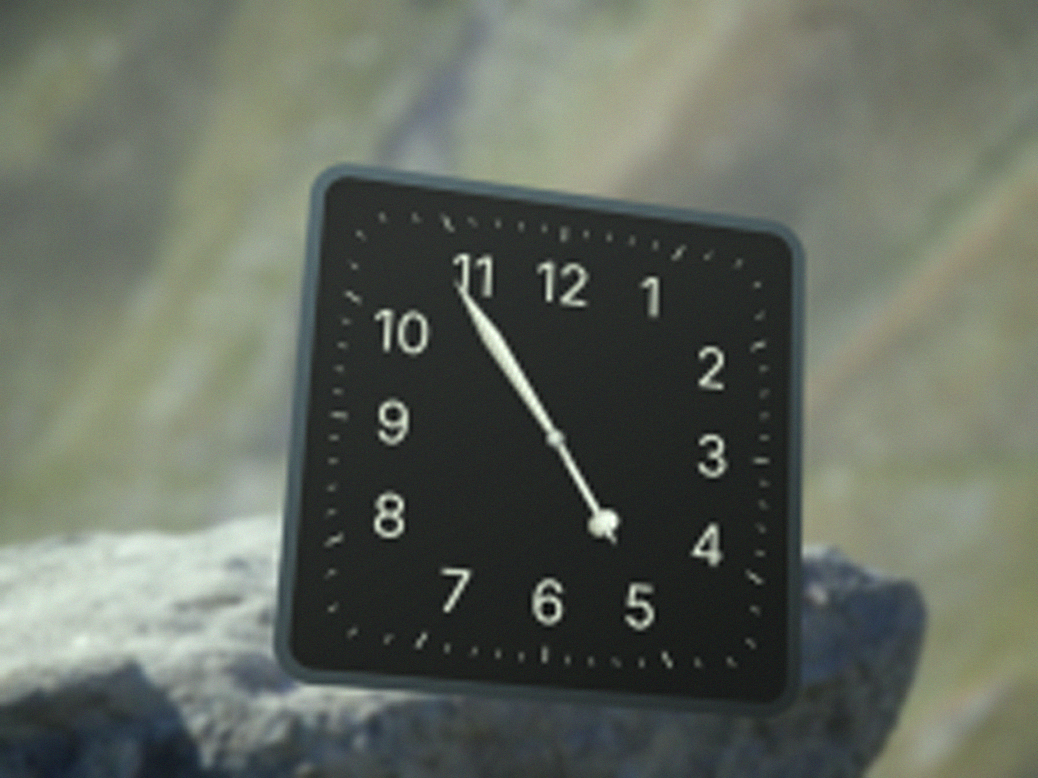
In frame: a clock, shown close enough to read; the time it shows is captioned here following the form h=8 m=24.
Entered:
h=4 m=54
